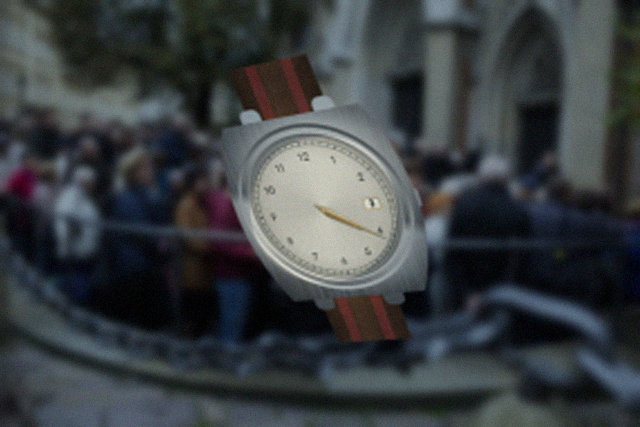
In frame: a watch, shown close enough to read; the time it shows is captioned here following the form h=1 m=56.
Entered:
h=4 m=21
